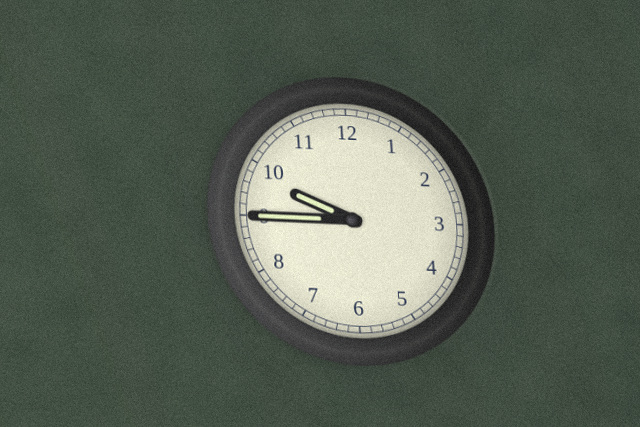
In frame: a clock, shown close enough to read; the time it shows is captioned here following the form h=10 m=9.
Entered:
h=9 m=45
